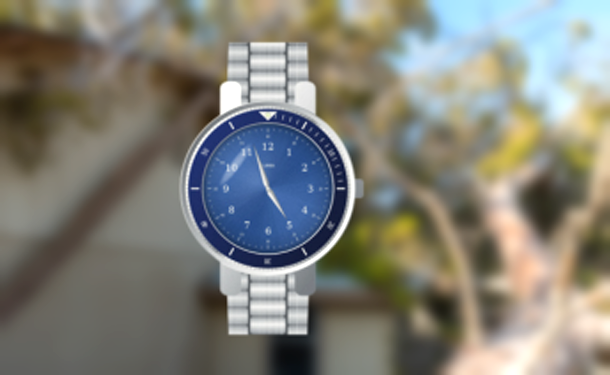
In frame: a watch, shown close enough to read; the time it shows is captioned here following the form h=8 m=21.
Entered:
h=4 m=57
